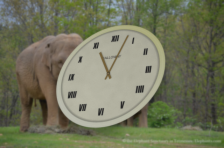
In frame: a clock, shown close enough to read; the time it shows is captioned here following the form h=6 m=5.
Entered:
h=11 m=3
